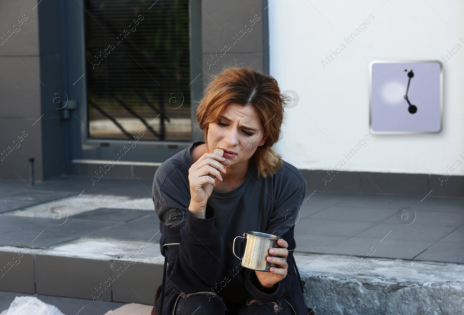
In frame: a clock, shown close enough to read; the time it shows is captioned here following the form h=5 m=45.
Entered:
h=5 m=2
